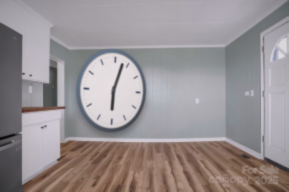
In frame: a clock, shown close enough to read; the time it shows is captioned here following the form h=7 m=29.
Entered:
h=6 m=3
